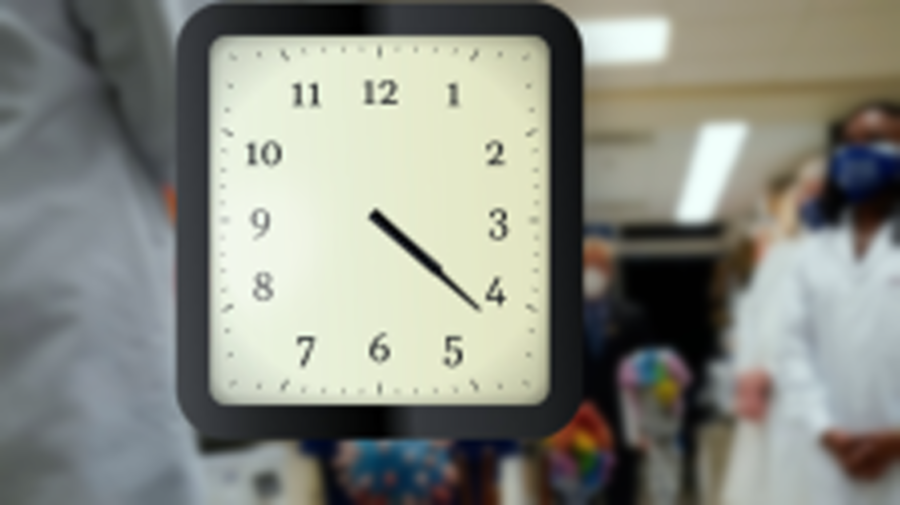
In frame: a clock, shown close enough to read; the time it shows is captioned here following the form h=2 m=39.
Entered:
h=4 m=22
